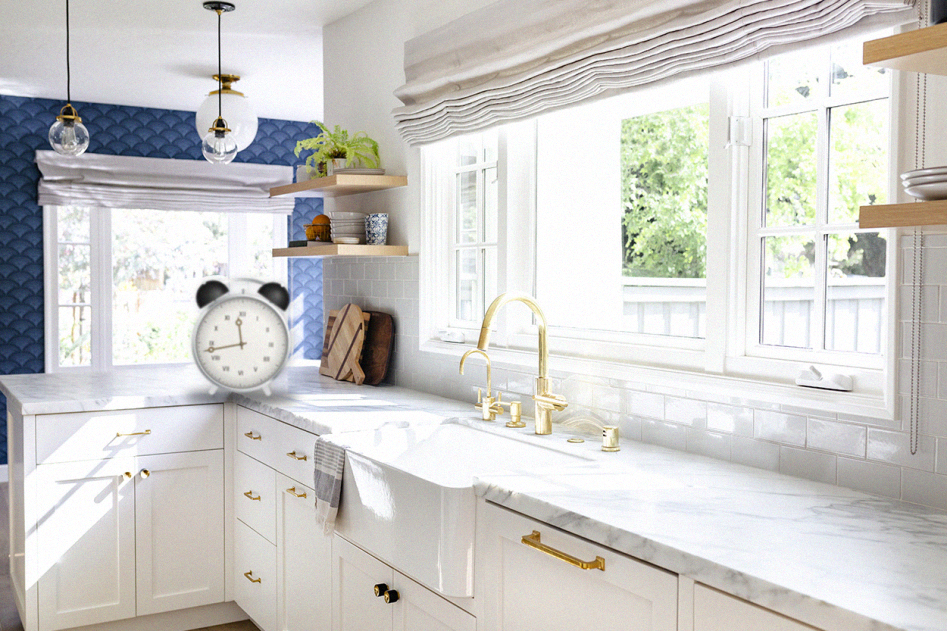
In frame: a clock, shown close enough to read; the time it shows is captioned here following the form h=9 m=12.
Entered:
h=11 m=43
